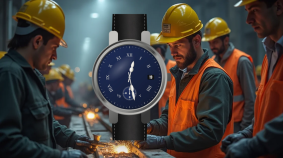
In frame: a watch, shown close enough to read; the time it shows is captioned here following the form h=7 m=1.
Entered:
h=12 m=28
